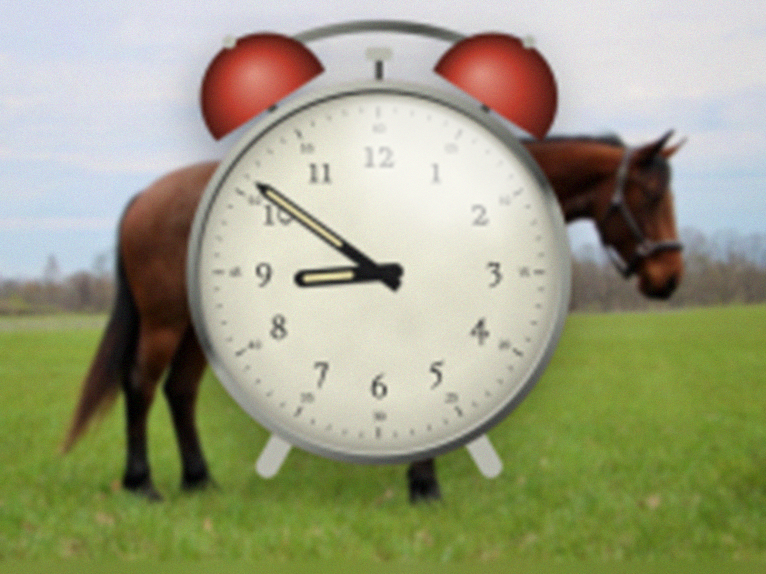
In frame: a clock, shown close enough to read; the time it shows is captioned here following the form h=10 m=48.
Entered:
h=8 m=51
